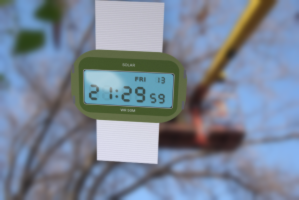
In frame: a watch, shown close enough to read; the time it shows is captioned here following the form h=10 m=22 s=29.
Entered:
h=21 m=29 s=59
